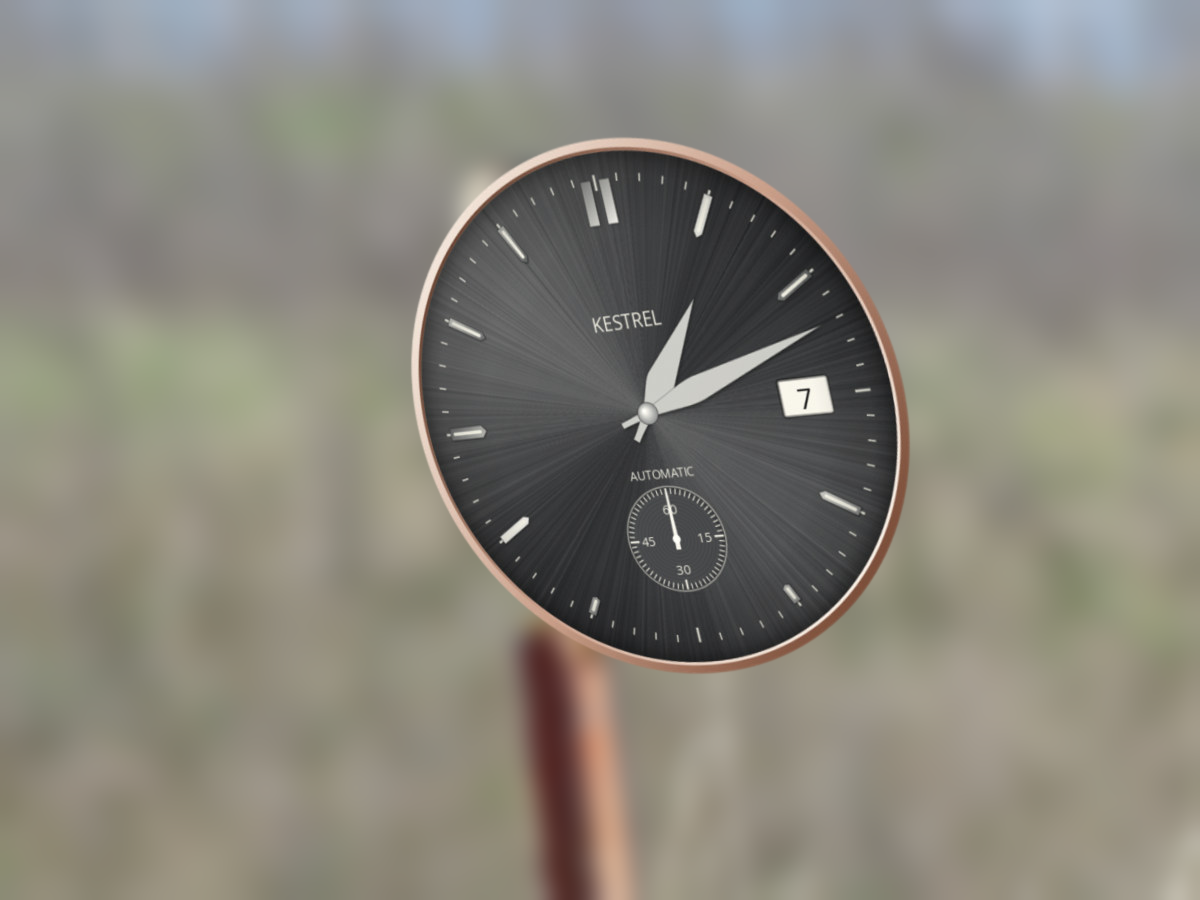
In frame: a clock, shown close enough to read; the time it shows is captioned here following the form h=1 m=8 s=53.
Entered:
h=1 m=12 s=0
